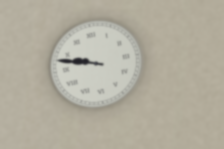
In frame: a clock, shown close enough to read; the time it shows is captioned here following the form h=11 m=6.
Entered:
h=9 m=48
